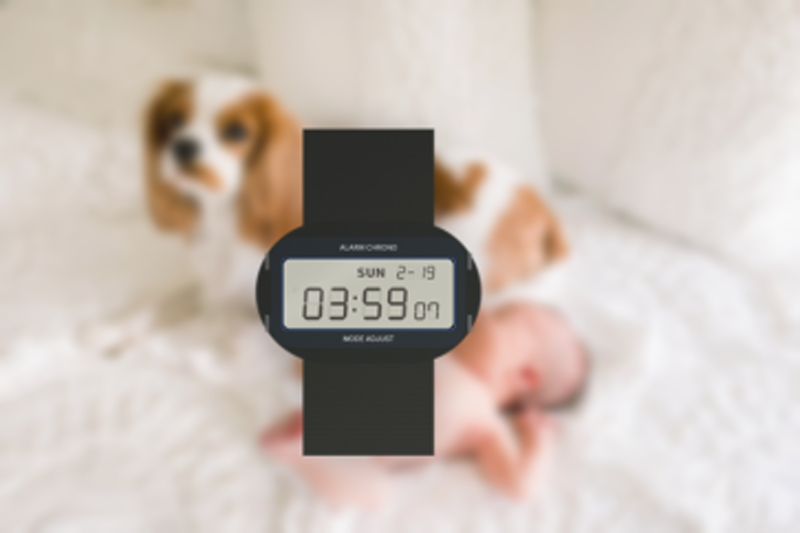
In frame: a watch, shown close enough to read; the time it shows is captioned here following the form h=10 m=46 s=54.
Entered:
h=3 m=59 s=7
